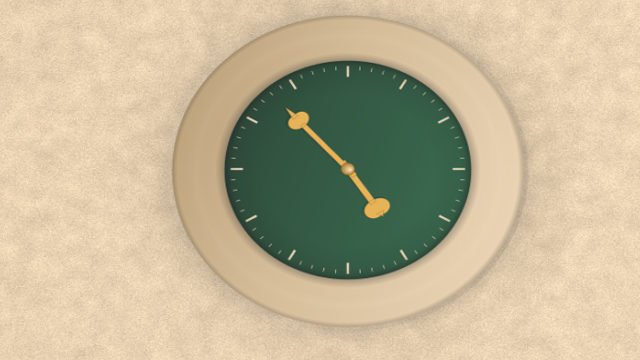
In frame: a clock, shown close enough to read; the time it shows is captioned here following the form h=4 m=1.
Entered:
h=4 m=53
